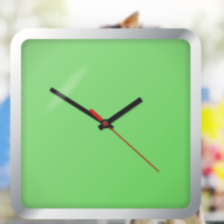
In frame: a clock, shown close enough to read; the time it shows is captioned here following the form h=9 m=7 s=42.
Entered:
h=1 m=50 s=22
